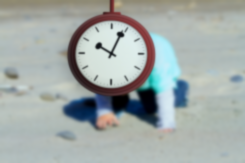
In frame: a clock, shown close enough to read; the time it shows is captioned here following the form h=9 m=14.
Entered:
h=10 m=4
